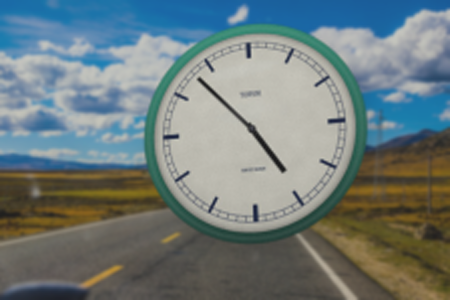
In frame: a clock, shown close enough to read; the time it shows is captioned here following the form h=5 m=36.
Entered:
h=4 m=53
